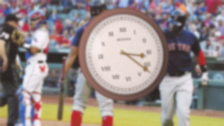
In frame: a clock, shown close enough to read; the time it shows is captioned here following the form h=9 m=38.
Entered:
h=3 m=22
